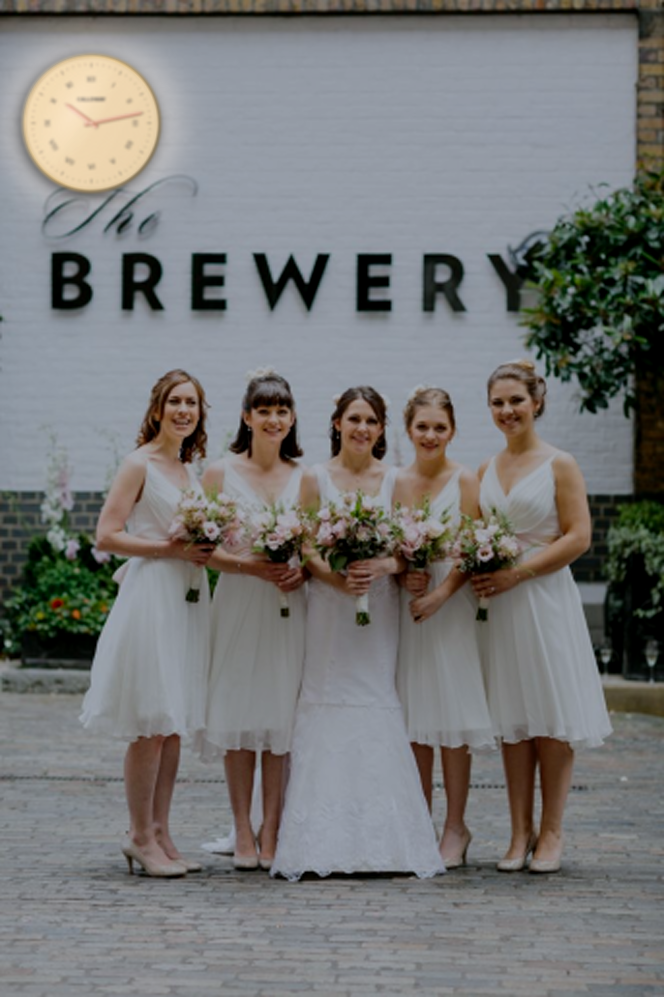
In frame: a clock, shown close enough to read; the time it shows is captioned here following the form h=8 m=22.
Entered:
h=10 m=13
